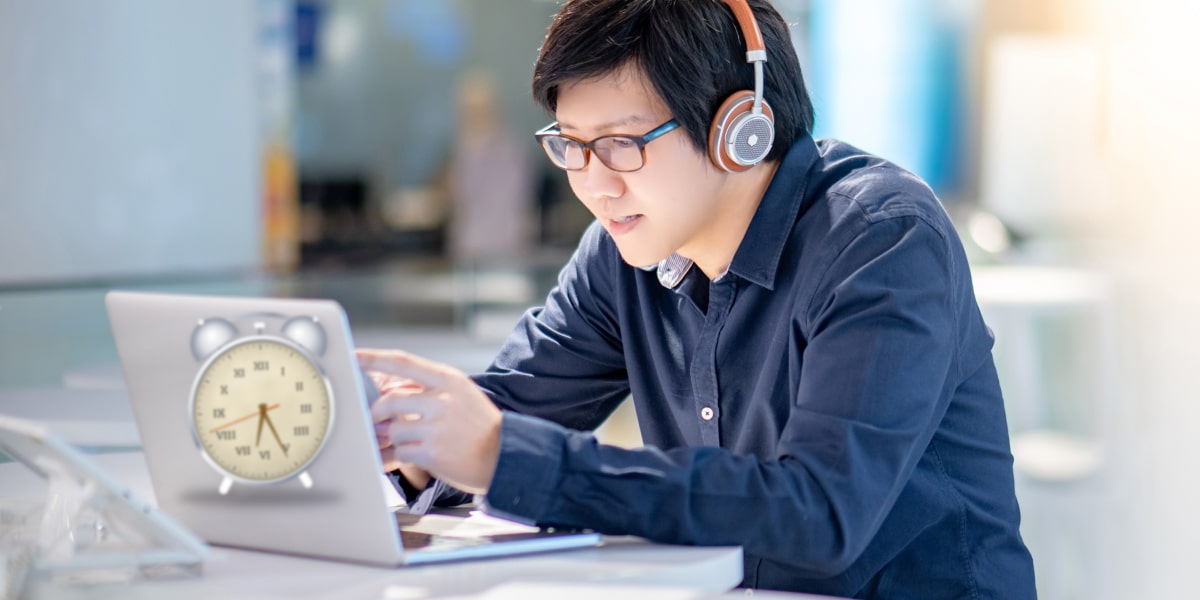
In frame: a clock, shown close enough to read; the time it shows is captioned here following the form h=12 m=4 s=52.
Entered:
h=6 m=25 s=42
